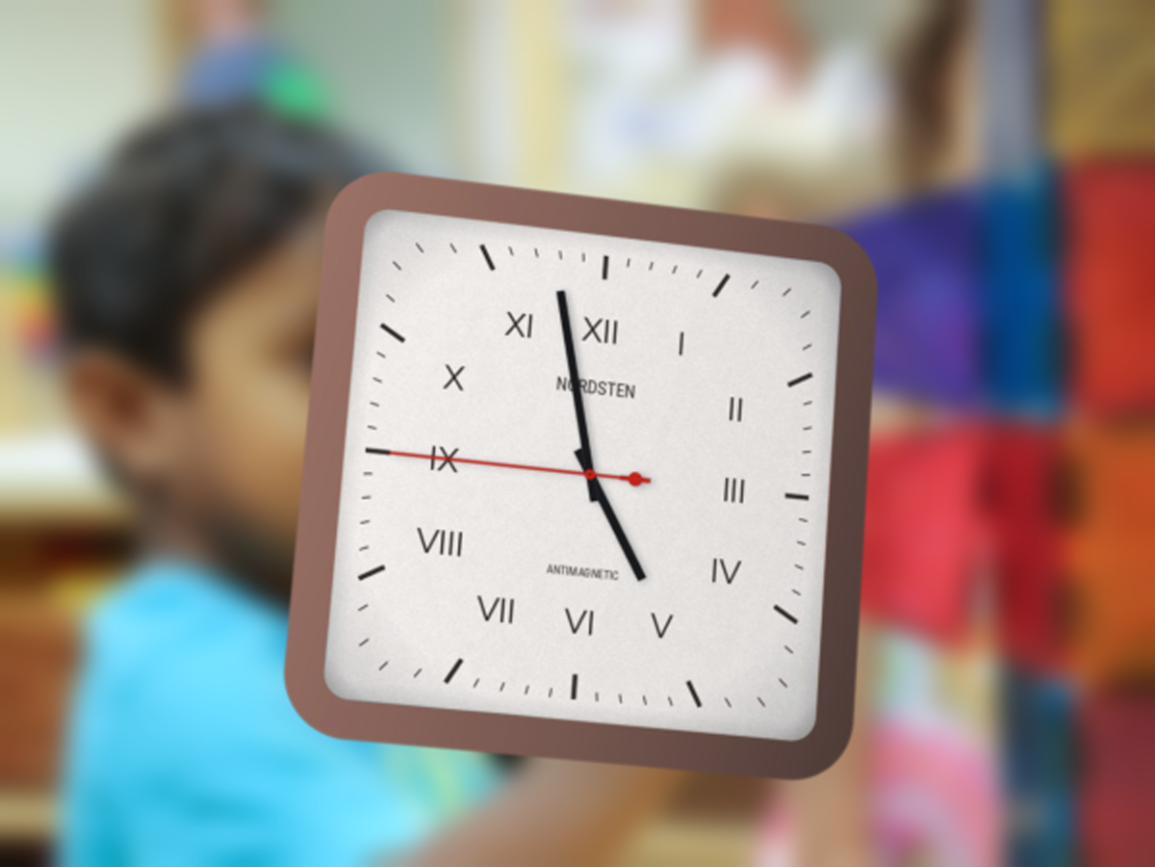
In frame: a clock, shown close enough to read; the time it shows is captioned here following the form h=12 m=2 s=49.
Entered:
h=4 m=57 s=45
